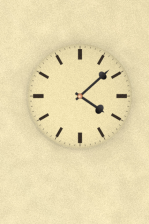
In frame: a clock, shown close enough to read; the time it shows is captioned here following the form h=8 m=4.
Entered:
h=4 m=8
